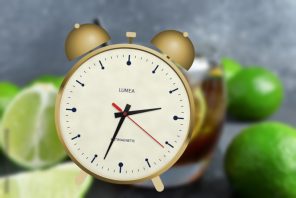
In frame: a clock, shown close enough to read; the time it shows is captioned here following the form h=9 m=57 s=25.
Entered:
h=2 m=33 s=21
